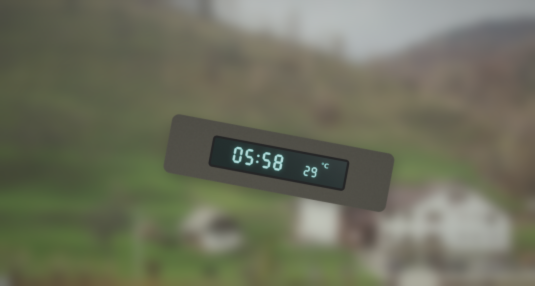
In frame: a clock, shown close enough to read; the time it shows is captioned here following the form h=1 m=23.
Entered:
h=5 m=58
